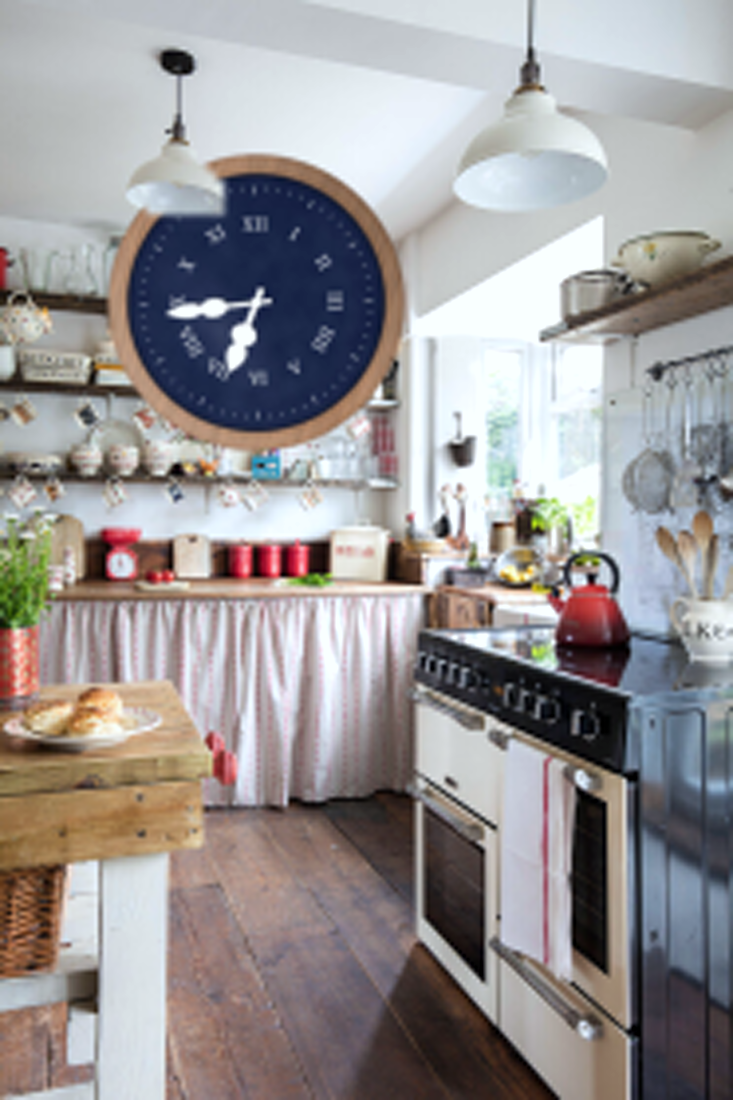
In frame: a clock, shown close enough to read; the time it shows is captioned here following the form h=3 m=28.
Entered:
h=6 m=44
